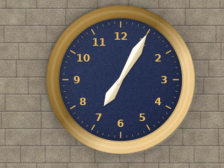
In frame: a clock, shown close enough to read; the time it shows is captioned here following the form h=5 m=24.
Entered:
h=7 m=5
